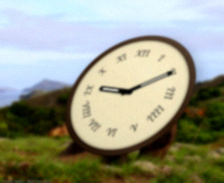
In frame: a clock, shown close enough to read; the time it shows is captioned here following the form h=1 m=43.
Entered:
h=9 m=10
